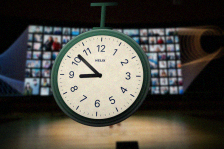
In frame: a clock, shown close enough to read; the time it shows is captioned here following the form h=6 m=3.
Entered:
h=8 m=52
